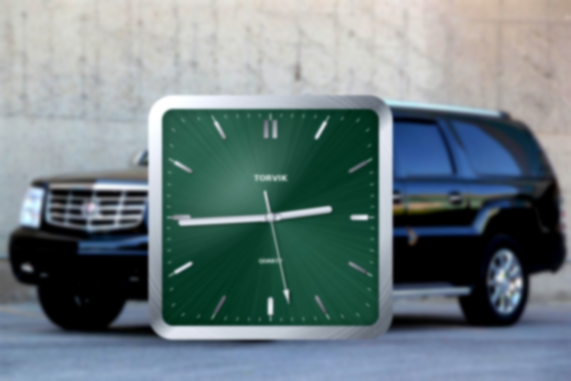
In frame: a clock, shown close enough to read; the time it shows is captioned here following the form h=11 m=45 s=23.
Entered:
h=2 m=44 s=28
